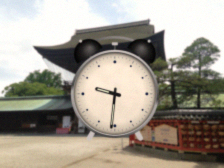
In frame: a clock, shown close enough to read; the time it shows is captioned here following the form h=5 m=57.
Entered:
h=9 m=31
